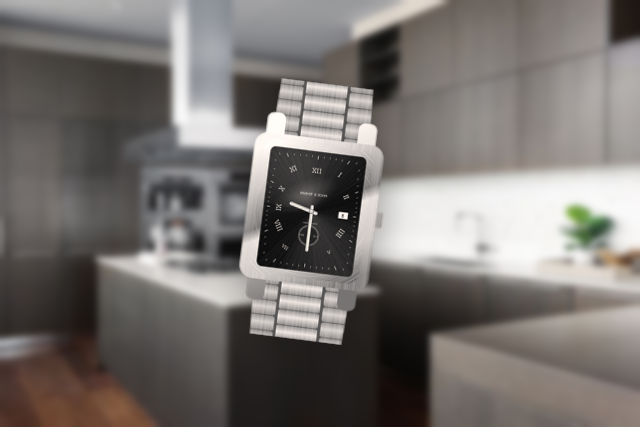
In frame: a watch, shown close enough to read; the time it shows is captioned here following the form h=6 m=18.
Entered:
h=9 m=30
